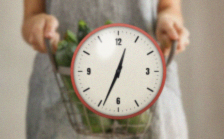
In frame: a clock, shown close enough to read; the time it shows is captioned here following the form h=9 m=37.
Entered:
h=12 m=34
